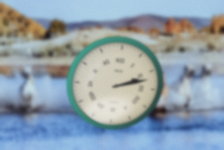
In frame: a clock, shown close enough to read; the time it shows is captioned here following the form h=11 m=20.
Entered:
h=2 m=12
